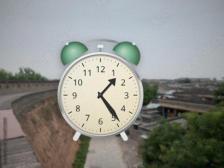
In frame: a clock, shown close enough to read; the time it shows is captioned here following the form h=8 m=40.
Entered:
h=1 m=24
